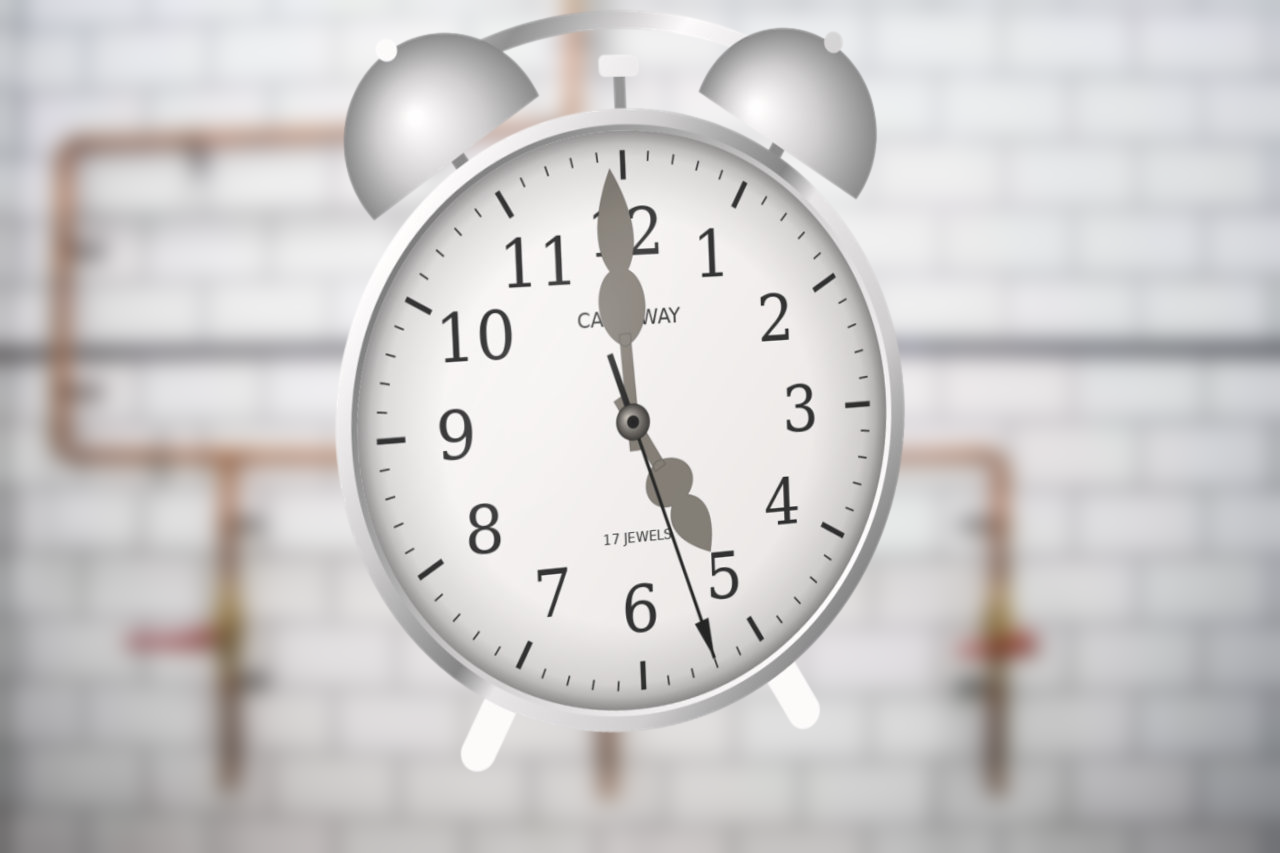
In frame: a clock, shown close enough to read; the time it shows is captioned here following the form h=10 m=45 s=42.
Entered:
h=4 m=59 s=27
